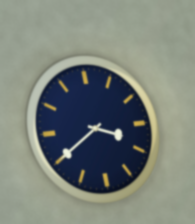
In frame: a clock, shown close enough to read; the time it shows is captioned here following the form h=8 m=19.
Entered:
h=3 m=40
